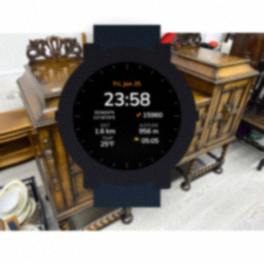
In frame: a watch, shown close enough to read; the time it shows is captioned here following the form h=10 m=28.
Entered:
h=23 m=58
